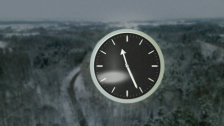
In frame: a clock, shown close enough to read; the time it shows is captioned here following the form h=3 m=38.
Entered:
h=11 m=26
